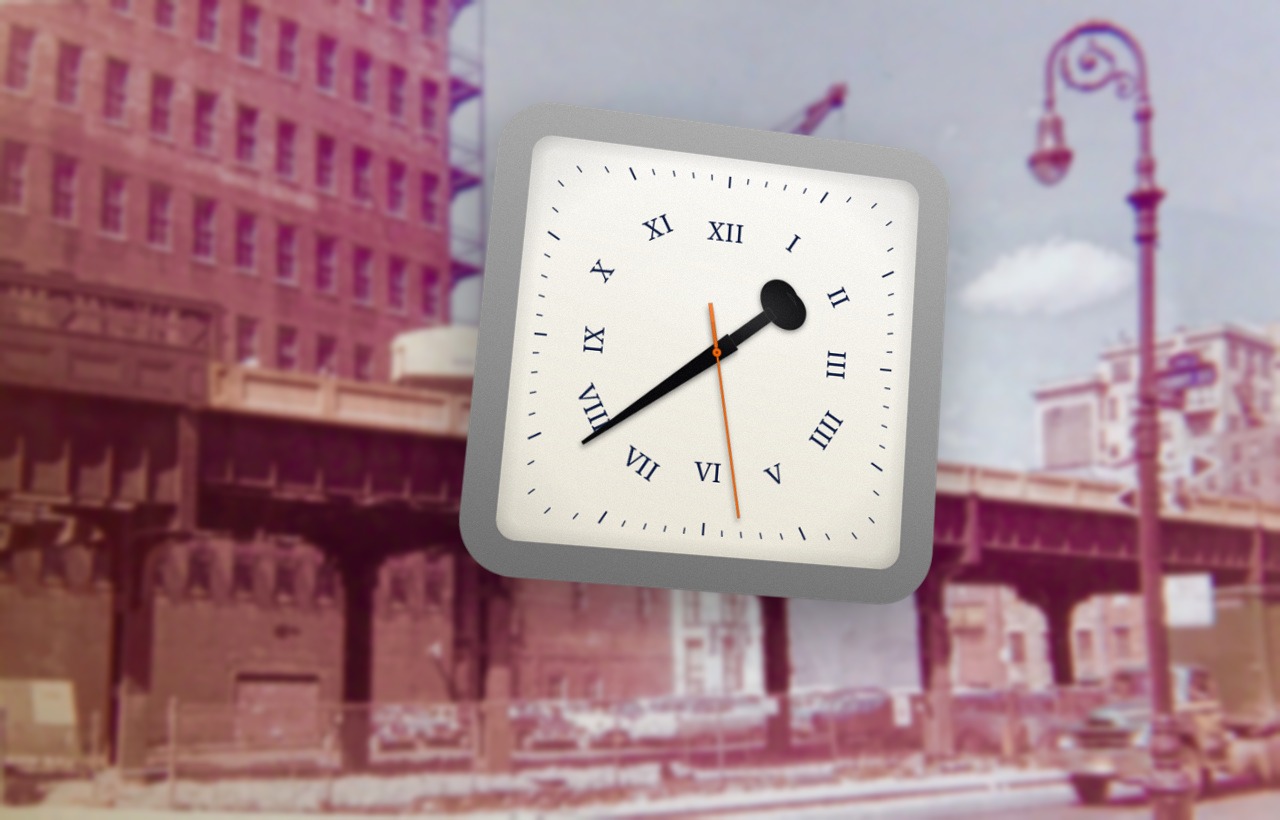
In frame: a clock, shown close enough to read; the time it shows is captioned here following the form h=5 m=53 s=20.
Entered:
h=1 m=38 s=28
